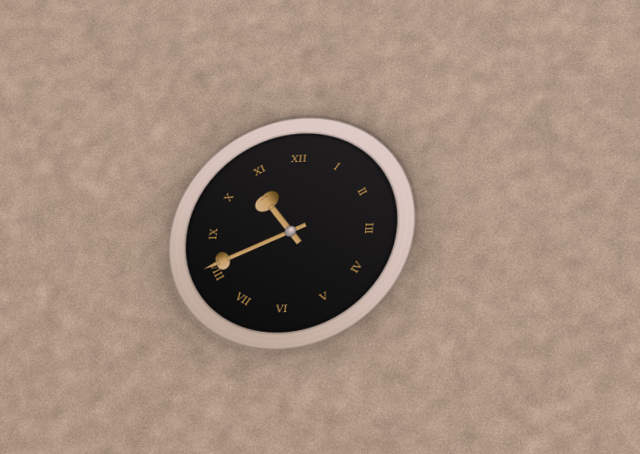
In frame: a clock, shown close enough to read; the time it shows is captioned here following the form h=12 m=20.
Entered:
h=10 m=41
